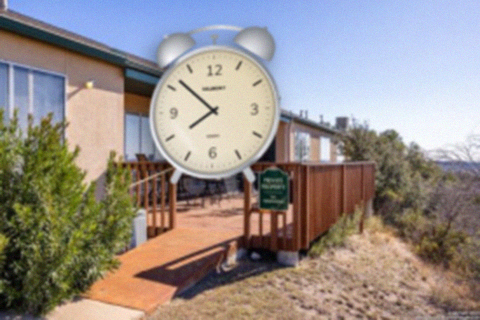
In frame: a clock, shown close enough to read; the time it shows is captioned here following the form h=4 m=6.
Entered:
h=7 m=52
